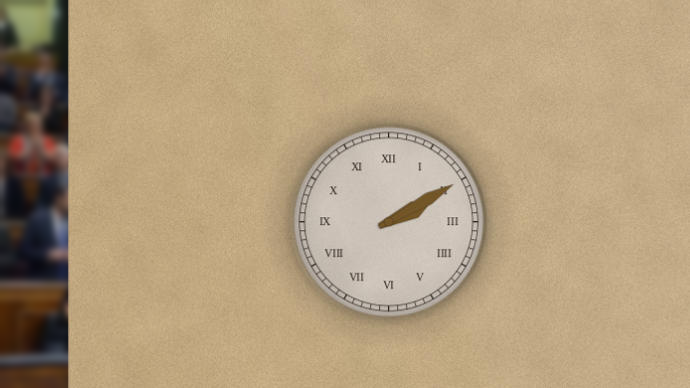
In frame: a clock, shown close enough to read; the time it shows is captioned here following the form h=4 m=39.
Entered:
h=2 m=10
